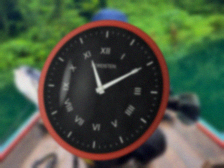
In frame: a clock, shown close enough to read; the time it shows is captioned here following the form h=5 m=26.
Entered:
h=11 m=10
